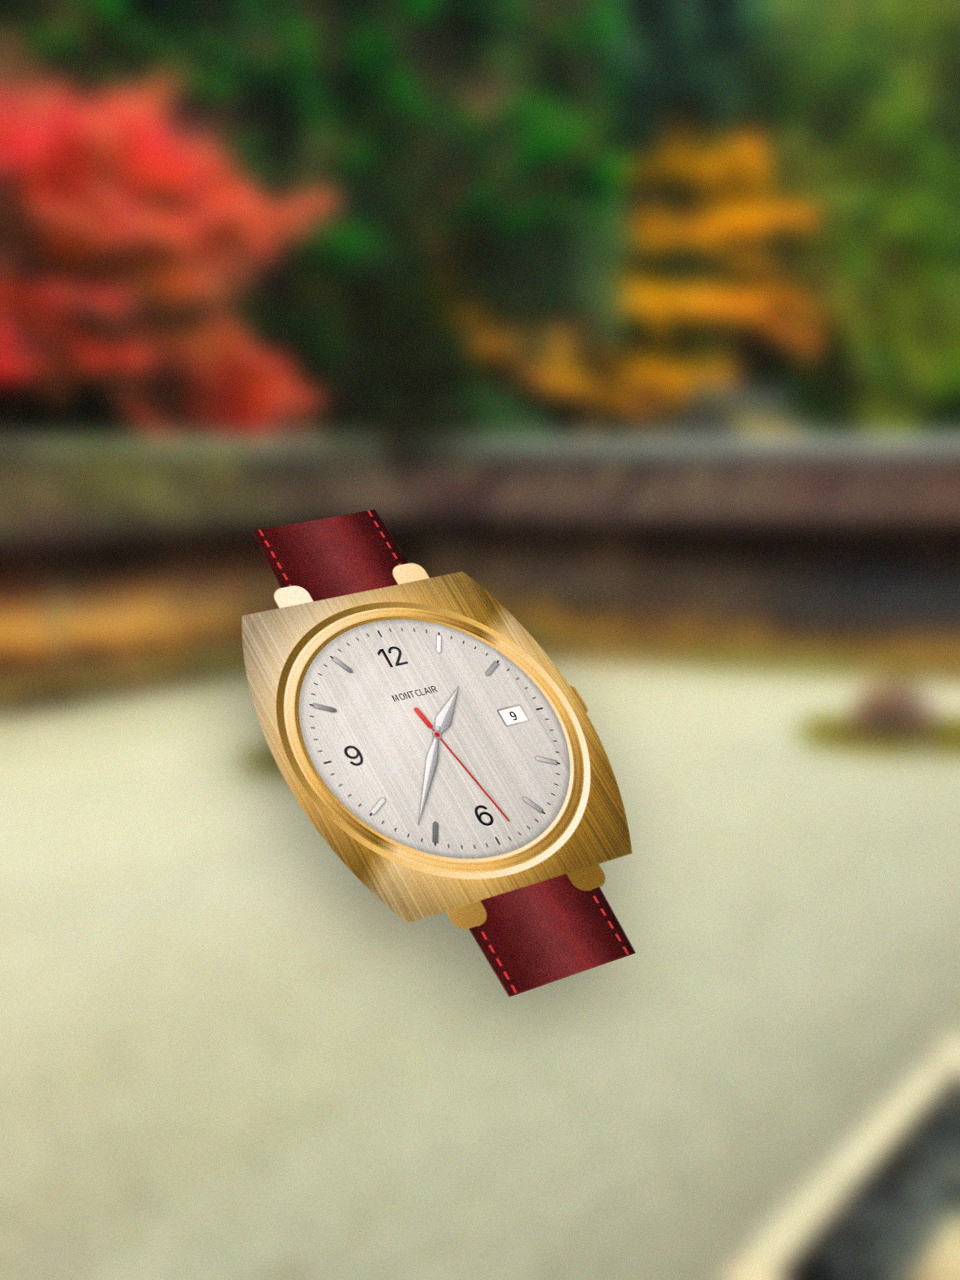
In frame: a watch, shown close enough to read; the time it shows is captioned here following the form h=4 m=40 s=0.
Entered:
h=1 m=36 s=28
